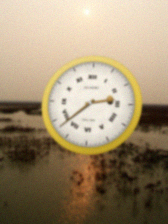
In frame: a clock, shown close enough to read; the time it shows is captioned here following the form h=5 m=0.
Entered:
h=2 m=38
